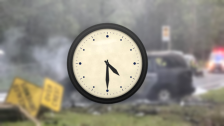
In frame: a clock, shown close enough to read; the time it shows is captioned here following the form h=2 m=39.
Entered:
h=4 m=30
